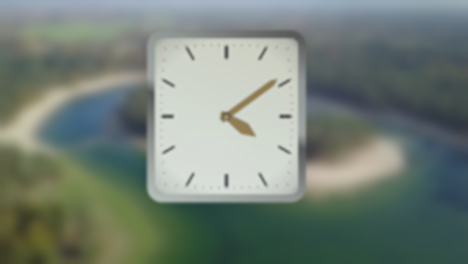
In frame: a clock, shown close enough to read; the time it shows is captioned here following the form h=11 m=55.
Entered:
h=4 m=9
